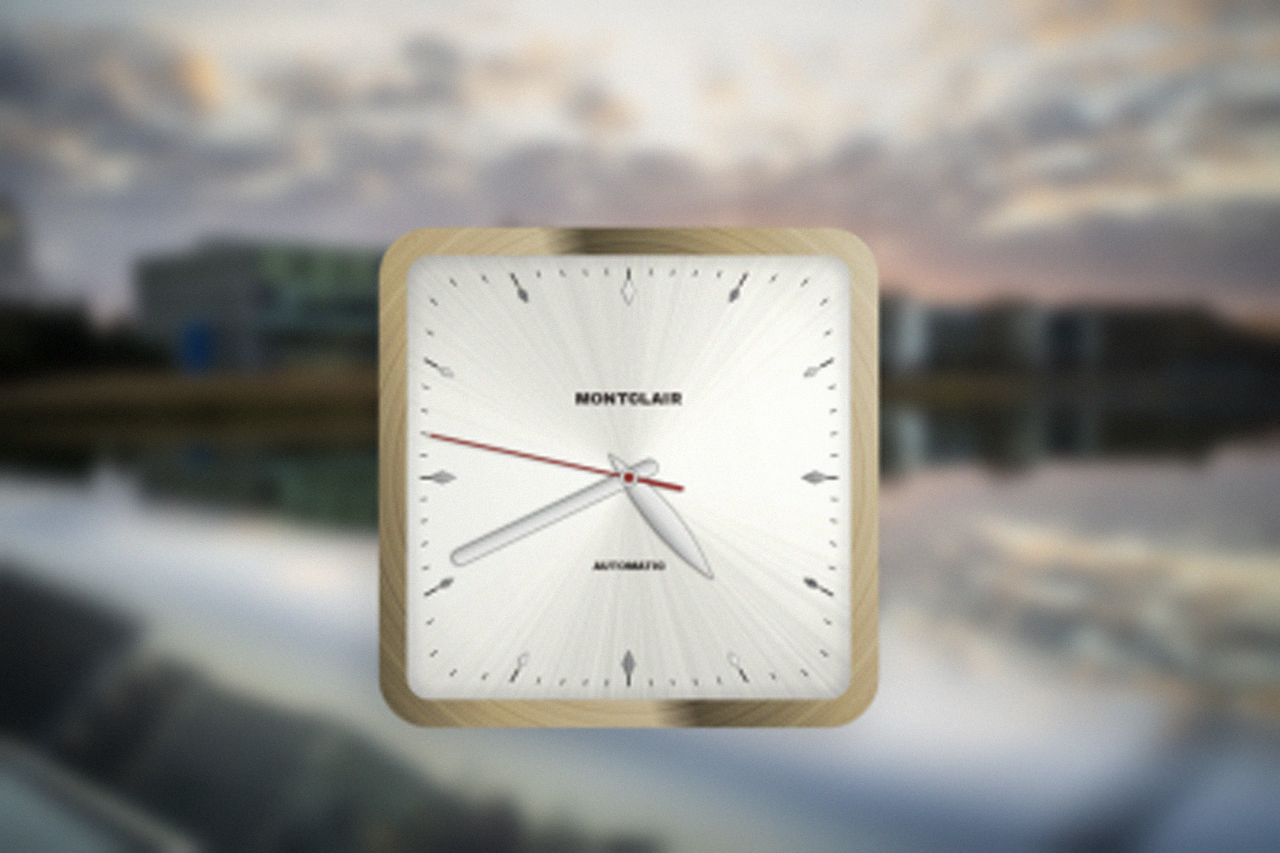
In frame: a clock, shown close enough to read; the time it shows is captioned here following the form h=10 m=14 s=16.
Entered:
h=4 m=40 s=47
